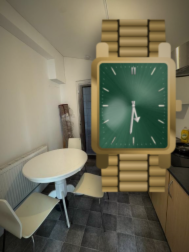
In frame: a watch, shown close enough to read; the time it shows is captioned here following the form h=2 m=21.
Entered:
h=5 m=31
